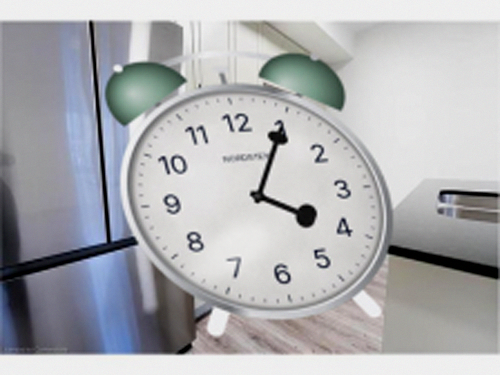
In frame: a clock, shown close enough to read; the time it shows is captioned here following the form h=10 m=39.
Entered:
h=4 m=5
